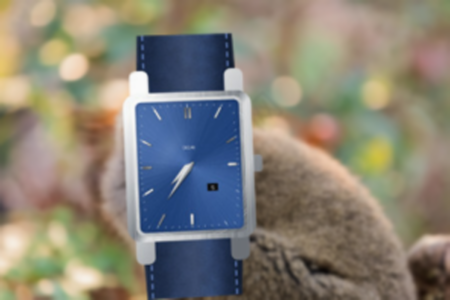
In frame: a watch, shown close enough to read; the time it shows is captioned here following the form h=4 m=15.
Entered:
h=7 m=36
